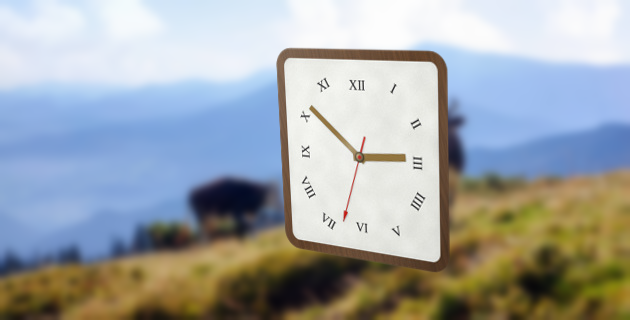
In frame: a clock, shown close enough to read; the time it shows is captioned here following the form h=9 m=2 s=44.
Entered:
h=2 m=51 s=33
